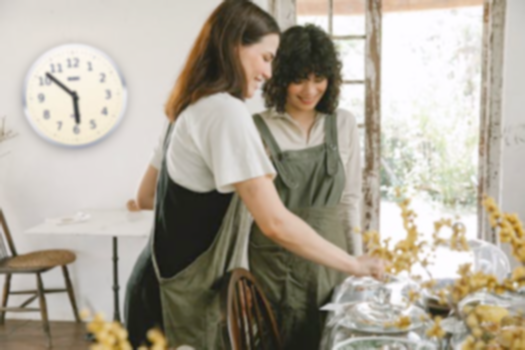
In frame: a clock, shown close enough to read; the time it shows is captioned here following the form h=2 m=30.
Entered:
h=5 m=52
